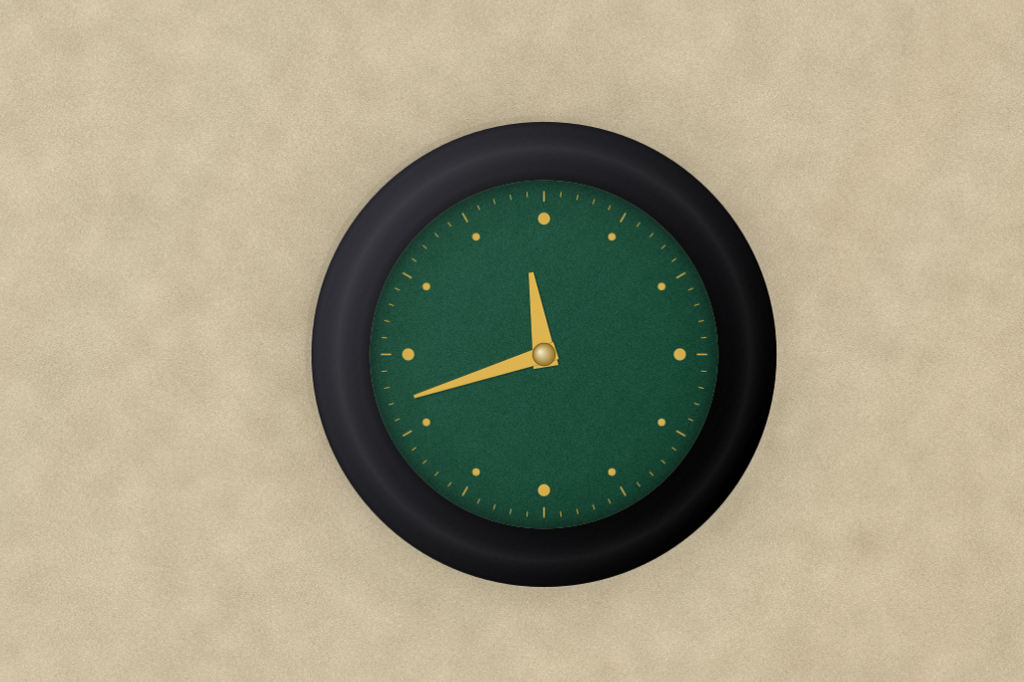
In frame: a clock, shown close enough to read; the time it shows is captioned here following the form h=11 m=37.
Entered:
h=11 m=42
